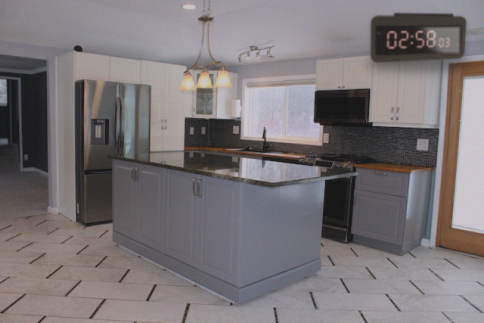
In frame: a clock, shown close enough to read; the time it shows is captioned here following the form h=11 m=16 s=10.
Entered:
h=2 m=58 s=3
